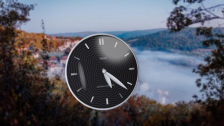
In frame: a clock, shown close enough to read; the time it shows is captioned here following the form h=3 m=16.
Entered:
h=5 m=22
